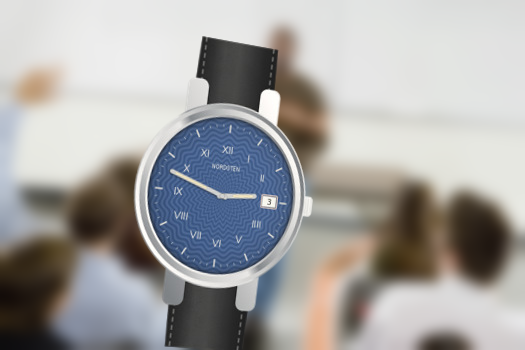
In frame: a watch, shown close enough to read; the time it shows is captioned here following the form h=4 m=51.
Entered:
h=2 m=48
